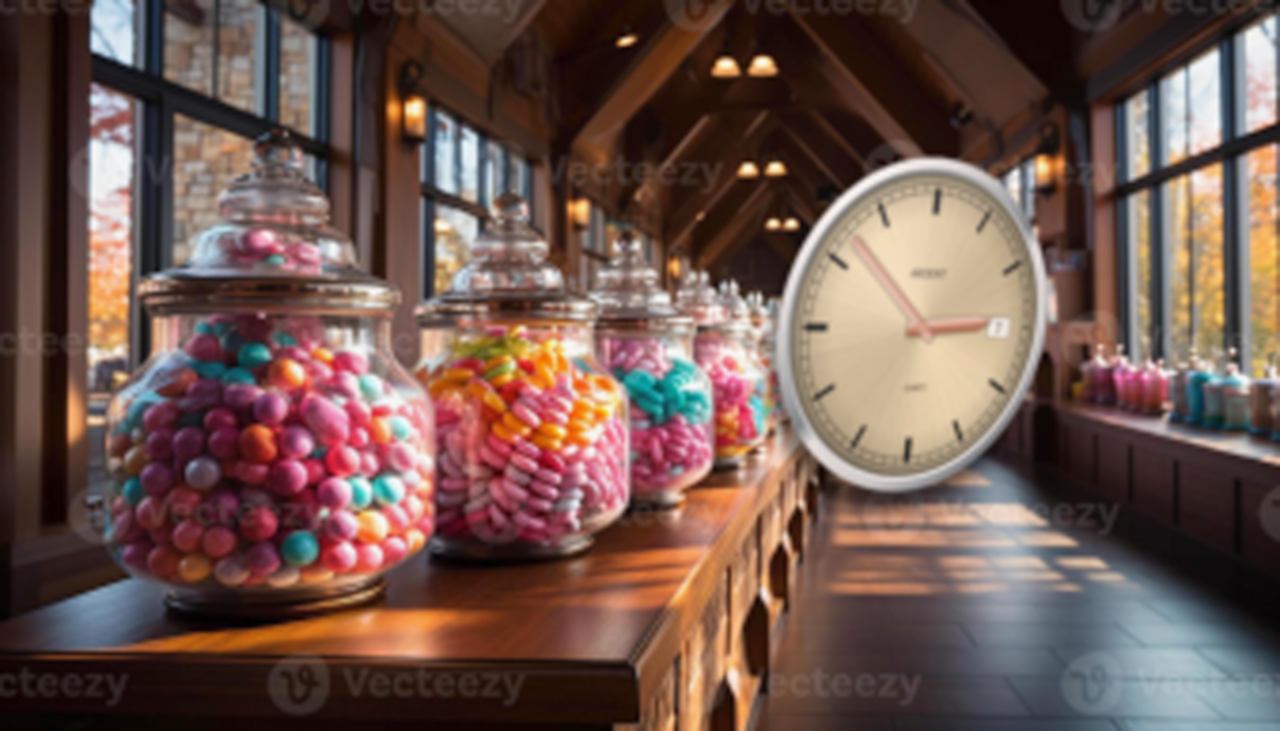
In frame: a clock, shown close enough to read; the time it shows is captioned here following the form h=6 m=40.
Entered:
h=2 m=52
